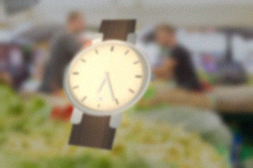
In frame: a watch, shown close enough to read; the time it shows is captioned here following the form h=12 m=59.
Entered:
h=6 m=26
